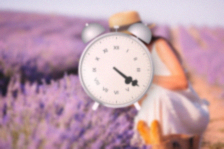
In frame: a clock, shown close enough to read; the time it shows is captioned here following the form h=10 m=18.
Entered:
h=4 m=21
